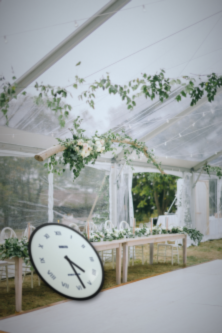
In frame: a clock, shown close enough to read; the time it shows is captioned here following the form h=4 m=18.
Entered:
h=4 m=28
